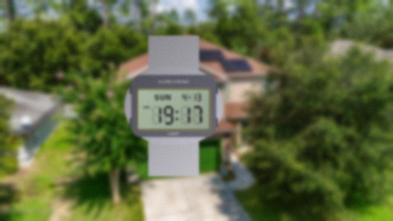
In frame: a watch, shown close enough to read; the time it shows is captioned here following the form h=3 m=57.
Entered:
h=19 m=17
